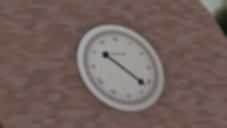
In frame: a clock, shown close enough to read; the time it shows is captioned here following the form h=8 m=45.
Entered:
h=10 m=22
